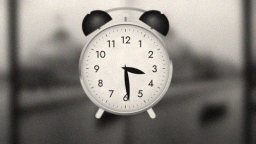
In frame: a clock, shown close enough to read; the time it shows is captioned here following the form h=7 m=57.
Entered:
h=3 m=29
